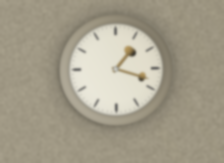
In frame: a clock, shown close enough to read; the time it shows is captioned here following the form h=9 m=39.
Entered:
h=1 m=18
